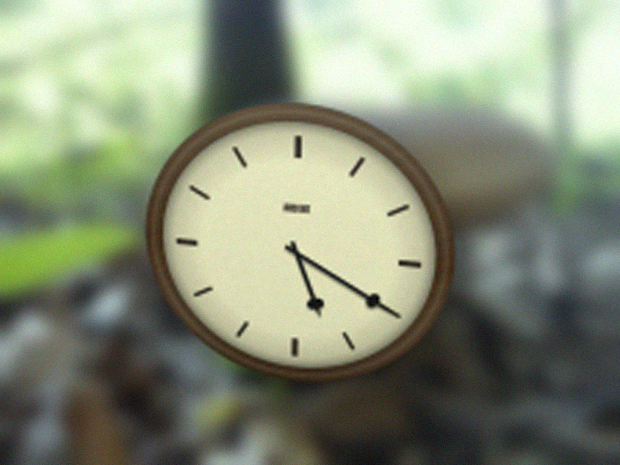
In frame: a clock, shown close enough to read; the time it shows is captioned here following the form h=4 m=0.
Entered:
h=5 m=20
